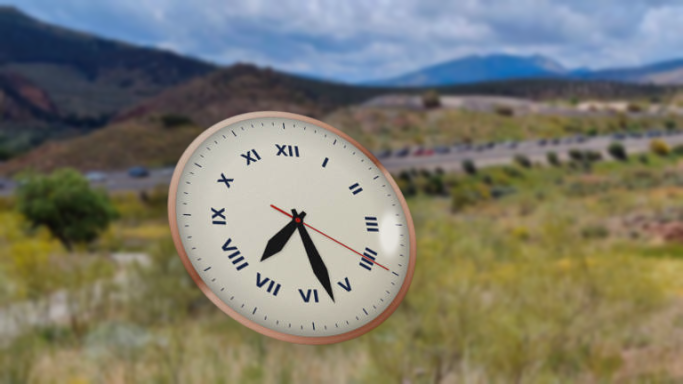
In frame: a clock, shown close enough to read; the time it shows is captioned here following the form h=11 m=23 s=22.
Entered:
h=7 m=27 s=20
